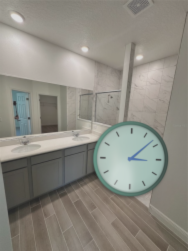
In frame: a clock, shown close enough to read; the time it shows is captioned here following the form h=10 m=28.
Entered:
h=3 m=8
